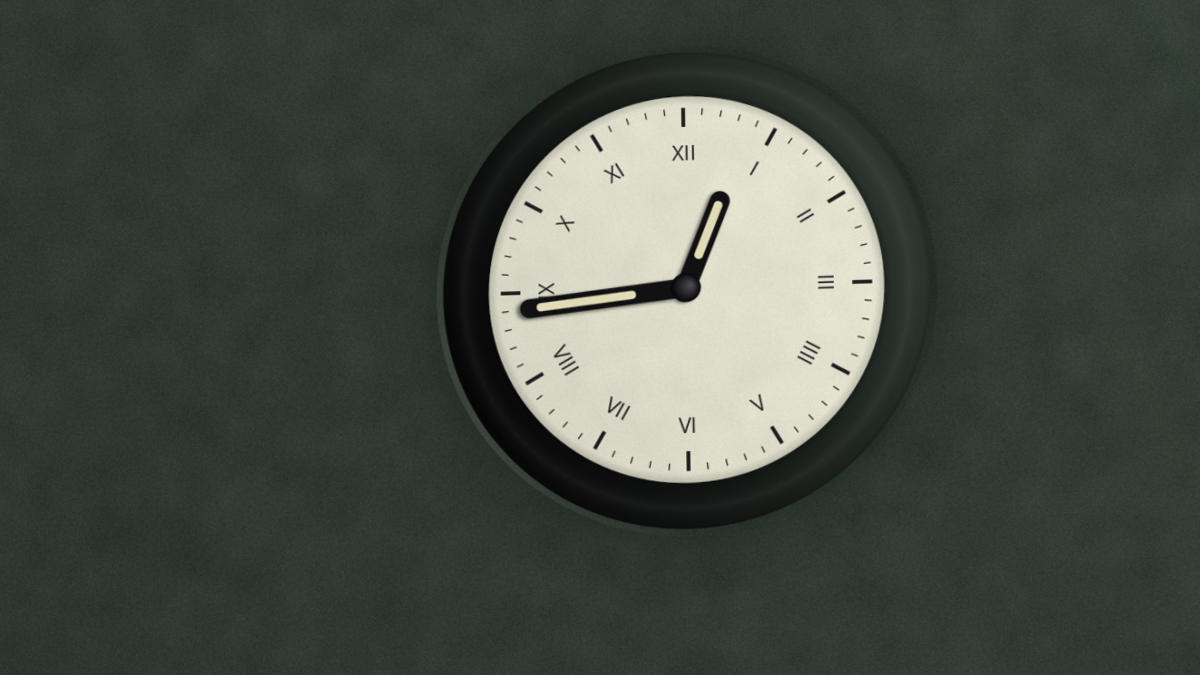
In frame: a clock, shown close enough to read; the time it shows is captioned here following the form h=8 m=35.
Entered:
h=12 m=44
